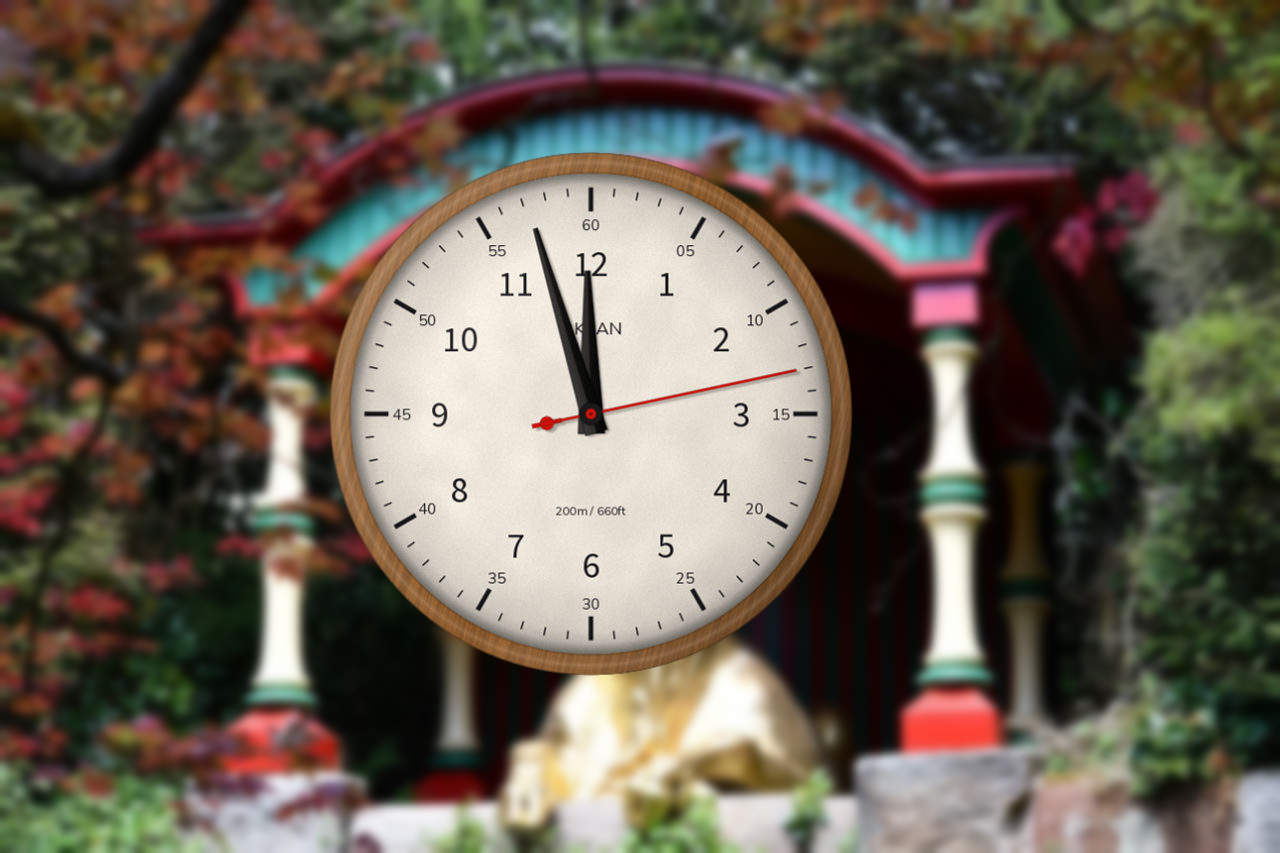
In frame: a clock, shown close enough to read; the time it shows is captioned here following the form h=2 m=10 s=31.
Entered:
h=11 m=57 s=13
